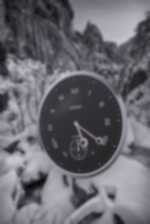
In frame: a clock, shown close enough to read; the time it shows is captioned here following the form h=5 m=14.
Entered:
h=5 m=21
